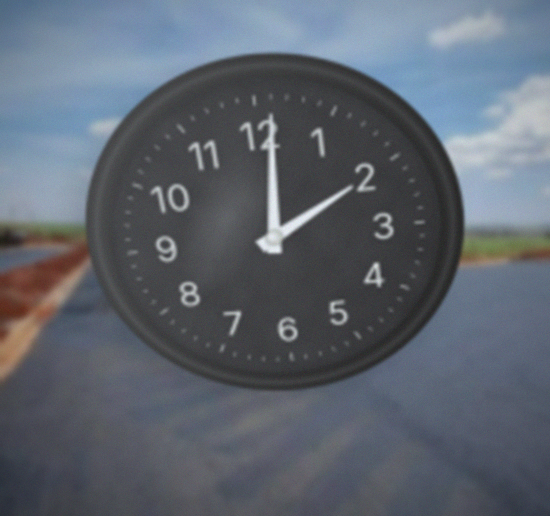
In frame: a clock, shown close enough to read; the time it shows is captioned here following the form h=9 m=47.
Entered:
h=2 m=1
